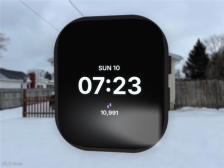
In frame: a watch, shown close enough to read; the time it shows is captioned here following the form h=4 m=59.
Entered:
h=7 m=23
